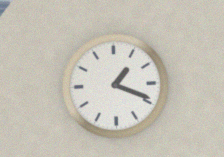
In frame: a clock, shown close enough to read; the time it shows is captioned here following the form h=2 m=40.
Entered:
h=1 m=19
